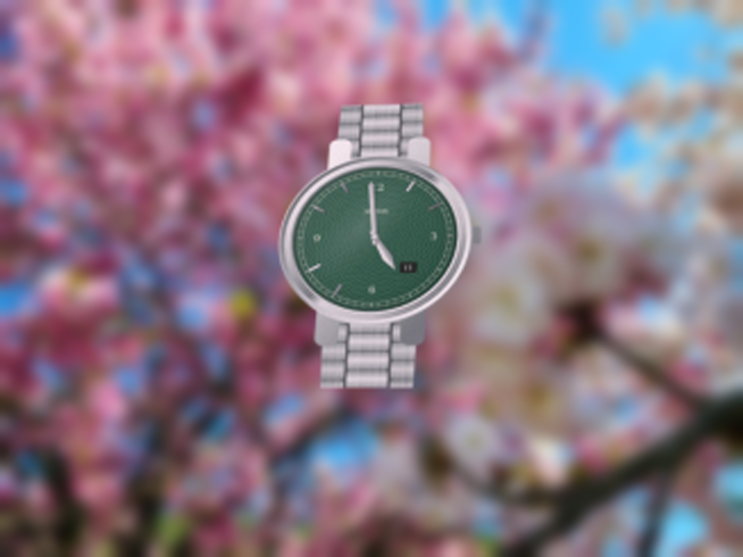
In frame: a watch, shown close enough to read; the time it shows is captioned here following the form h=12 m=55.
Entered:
h=4 m=59
